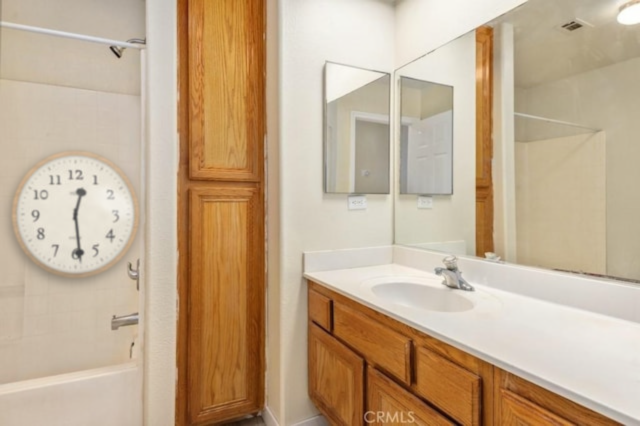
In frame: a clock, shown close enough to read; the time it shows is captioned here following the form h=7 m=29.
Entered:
h=12 m=29
